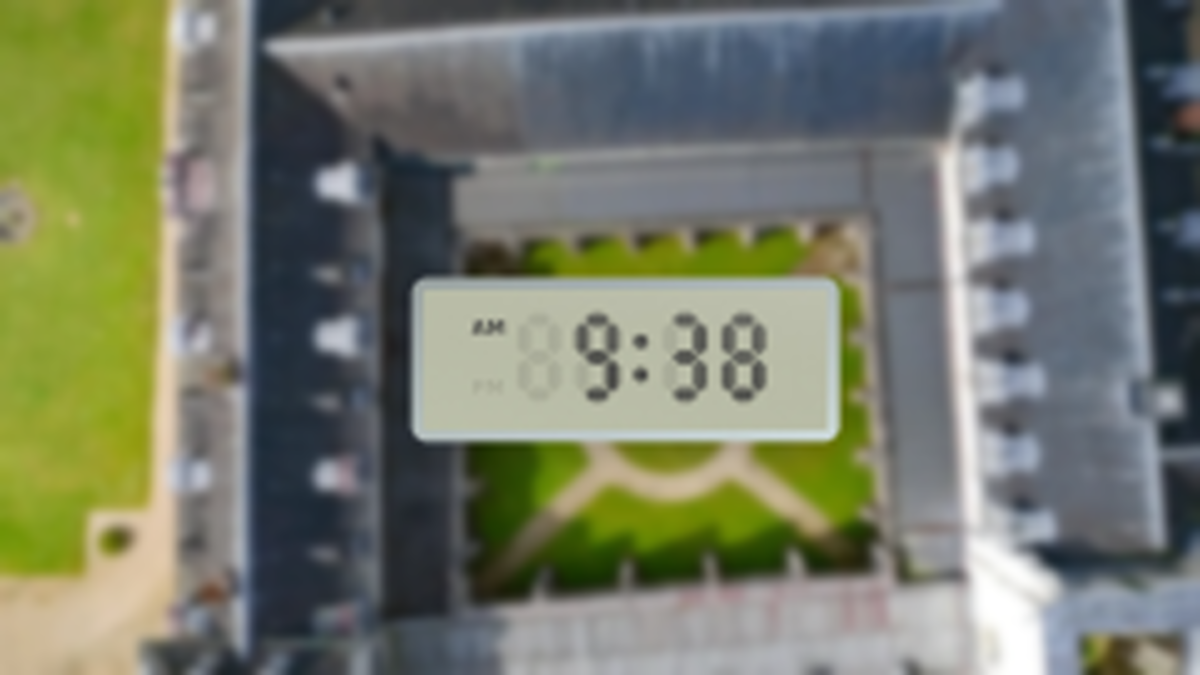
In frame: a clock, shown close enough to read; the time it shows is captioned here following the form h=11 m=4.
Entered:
h=9 m=38
